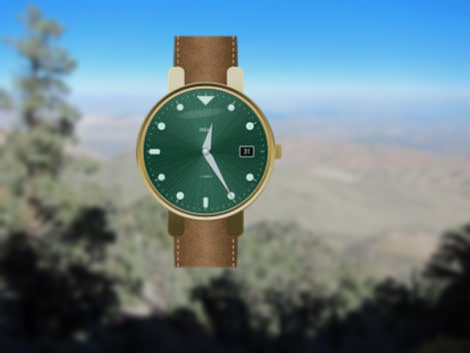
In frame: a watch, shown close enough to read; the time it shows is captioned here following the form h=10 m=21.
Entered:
h=12 m=25
